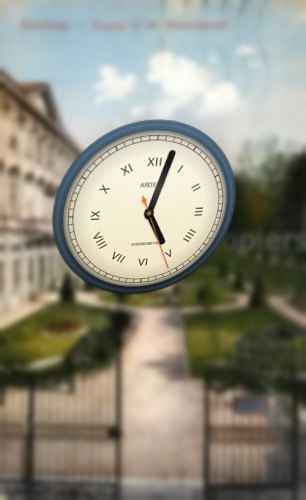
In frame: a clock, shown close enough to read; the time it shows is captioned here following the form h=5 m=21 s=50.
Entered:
h=5 m=2 s=26
